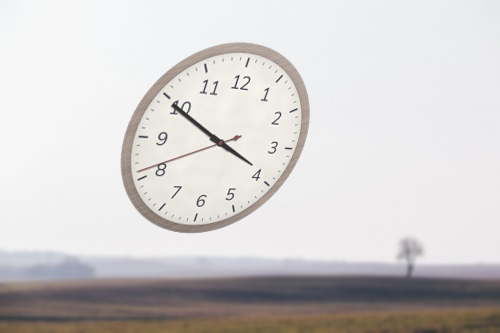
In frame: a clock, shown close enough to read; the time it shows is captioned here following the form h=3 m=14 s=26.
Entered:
h=3 m=49 s=41
